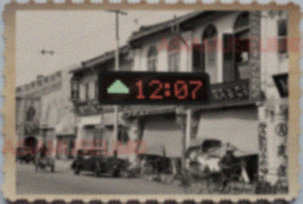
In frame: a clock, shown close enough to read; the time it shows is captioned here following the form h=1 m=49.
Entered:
h=12 m=7
